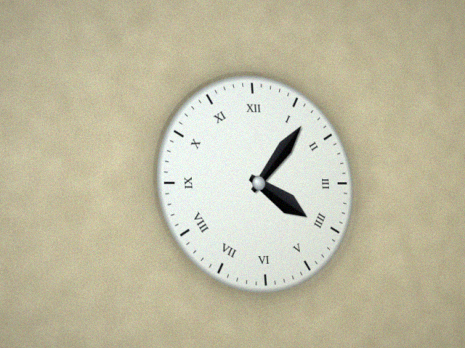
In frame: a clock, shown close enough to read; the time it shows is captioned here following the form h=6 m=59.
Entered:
h=4 m=7
